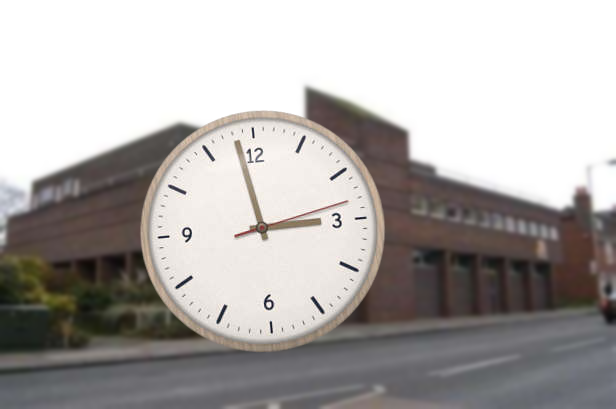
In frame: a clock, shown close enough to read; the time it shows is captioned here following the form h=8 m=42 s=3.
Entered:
h=2 m=58 s=13
